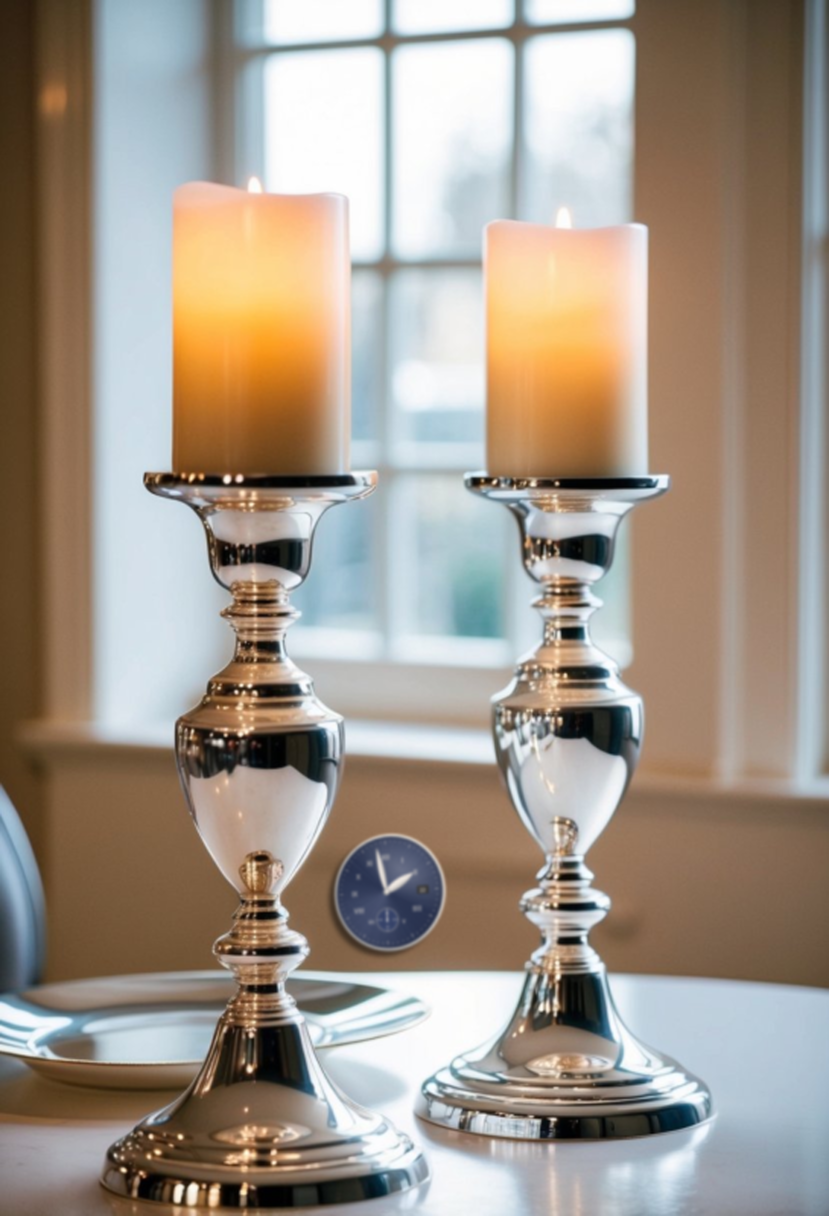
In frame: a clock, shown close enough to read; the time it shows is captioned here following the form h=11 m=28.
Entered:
h=1 m=58
